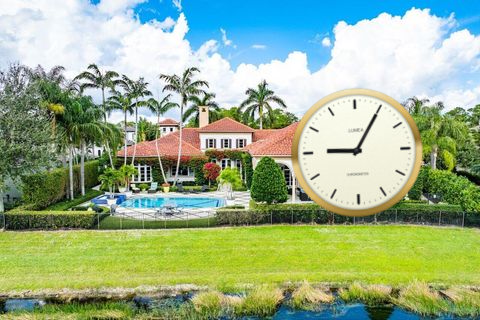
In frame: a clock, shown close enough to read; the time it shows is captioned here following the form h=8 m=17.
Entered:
h=9 m=5
